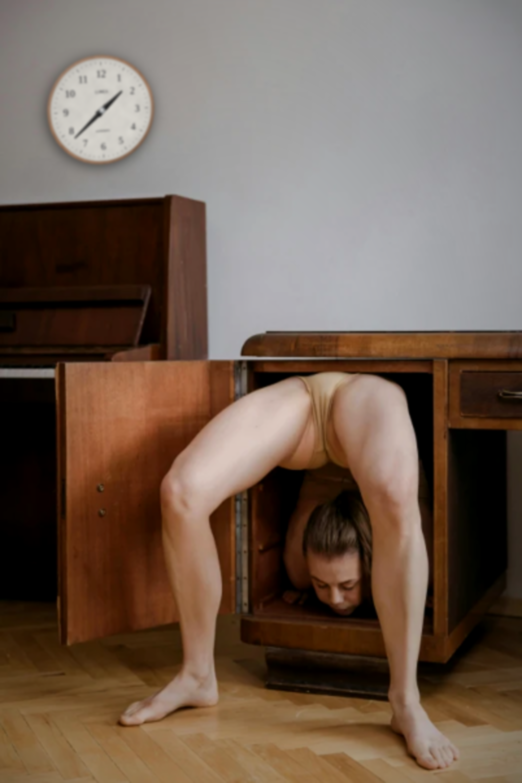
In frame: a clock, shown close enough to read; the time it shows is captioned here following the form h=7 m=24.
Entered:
h=1 m=38
